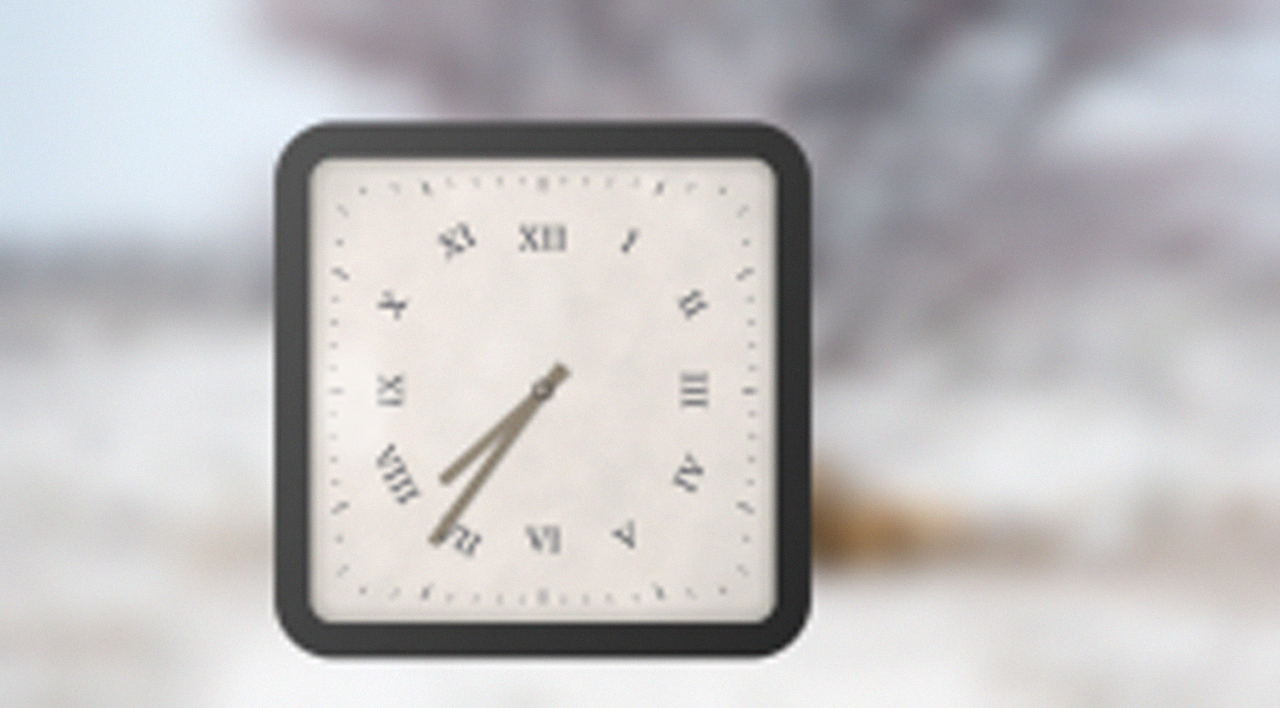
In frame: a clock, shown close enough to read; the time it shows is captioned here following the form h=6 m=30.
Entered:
h=7 m=36
